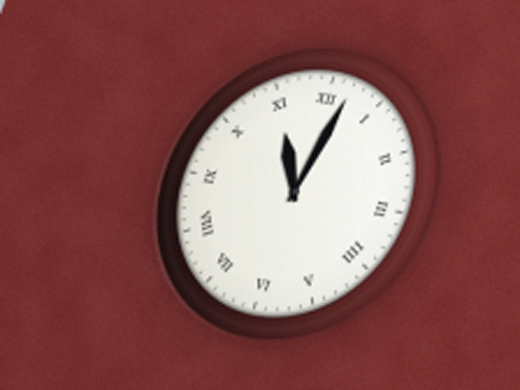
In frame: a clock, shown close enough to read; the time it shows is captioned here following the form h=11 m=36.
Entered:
h=11 m=2
